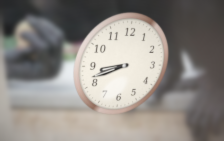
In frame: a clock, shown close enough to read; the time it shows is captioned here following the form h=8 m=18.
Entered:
h=8 m=42
